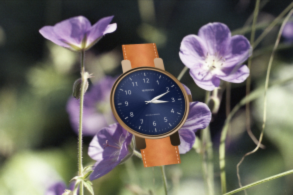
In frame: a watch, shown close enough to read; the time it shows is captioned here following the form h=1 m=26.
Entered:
h=3 m=11
